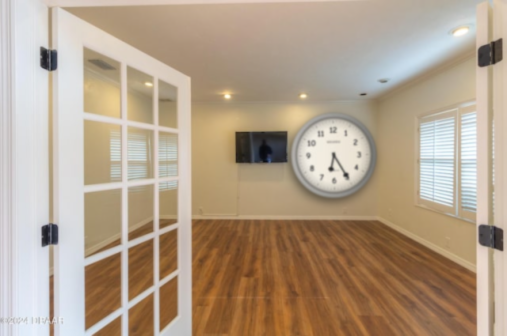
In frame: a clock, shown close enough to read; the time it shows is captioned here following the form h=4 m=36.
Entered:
h=6 m=25
